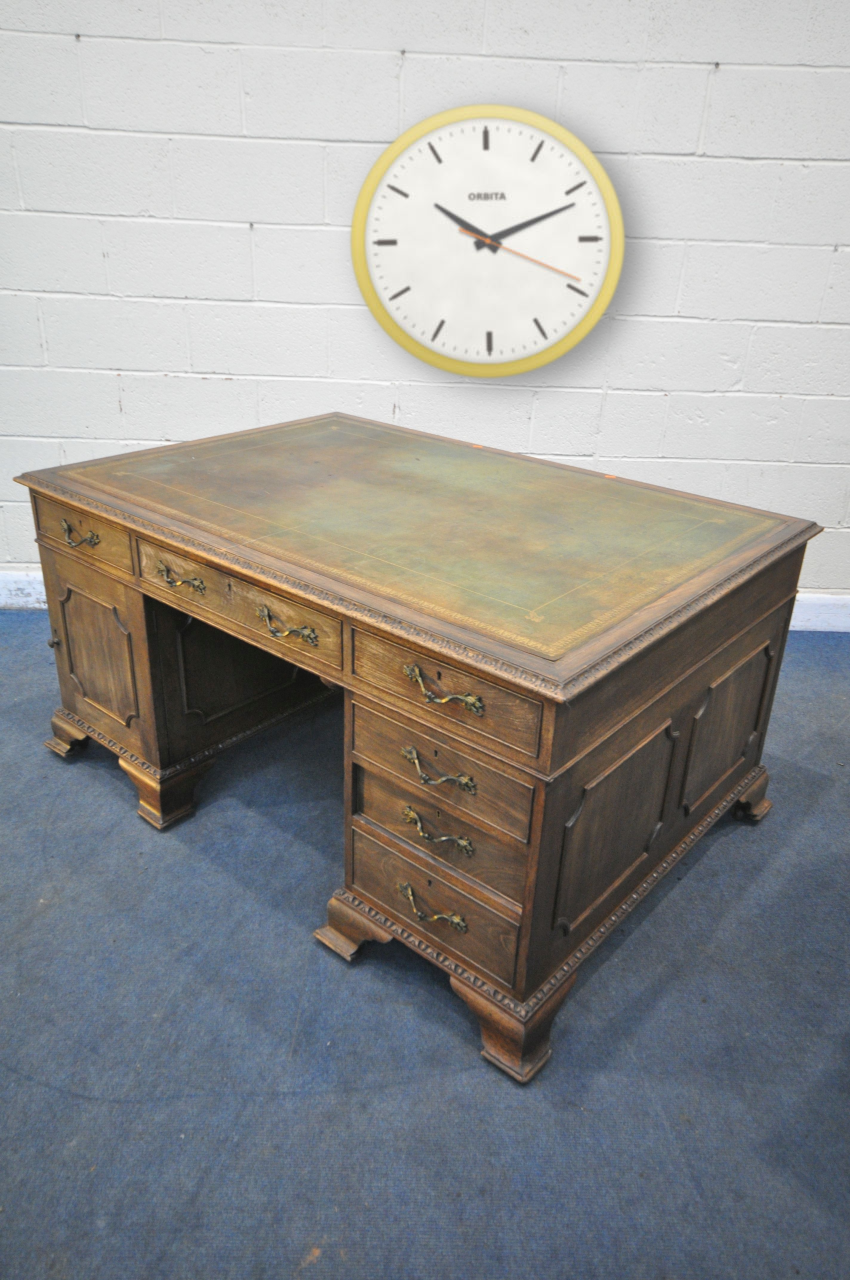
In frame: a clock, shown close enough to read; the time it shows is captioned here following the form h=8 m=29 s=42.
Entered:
h=10 m=11 s=19
